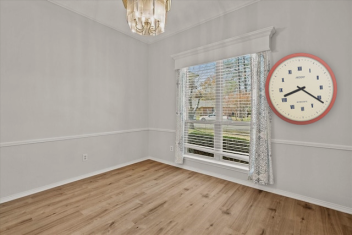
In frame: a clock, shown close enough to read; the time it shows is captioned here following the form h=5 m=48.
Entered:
h=8 m=21
